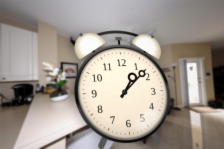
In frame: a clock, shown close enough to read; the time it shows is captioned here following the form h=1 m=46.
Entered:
h=1 m=8
